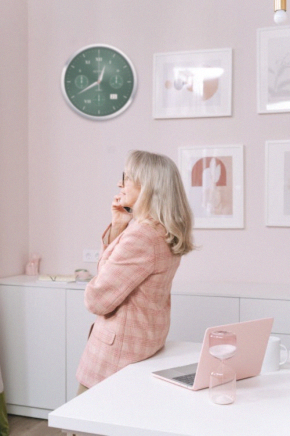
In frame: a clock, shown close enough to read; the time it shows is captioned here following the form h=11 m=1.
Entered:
h=12 m=40
